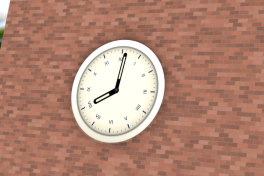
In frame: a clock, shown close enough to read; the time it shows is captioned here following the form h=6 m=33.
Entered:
h=8 m=1
